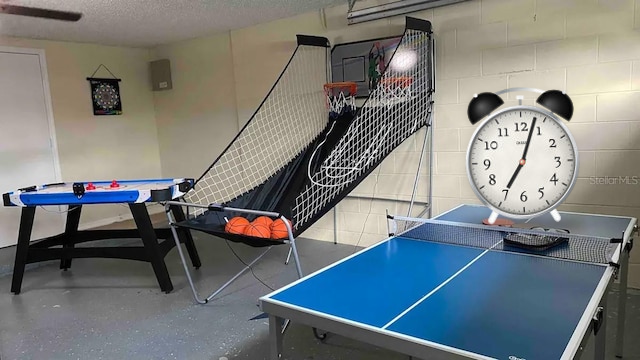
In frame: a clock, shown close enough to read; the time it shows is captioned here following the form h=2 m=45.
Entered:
h=7 m=3
